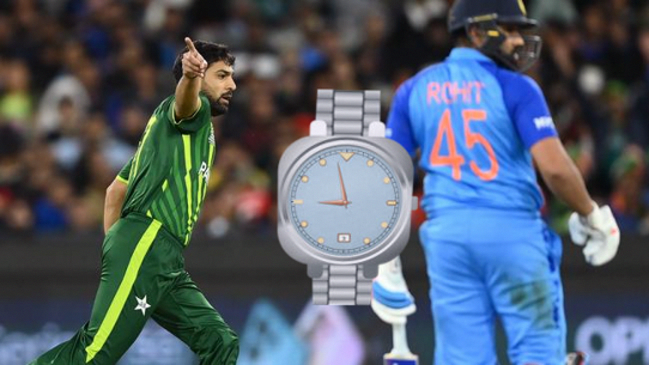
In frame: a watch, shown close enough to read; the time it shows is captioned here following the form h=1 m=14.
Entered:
h=8 m=58
